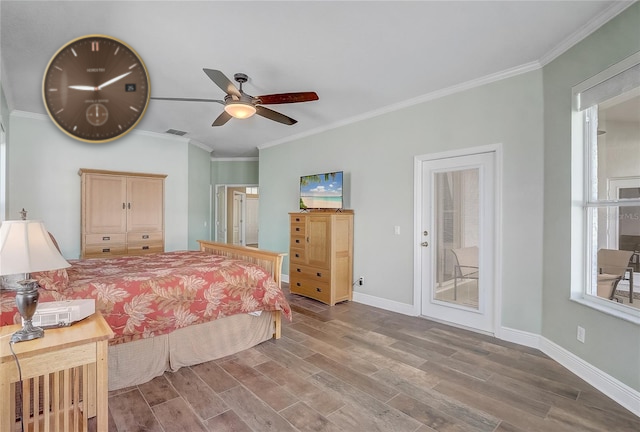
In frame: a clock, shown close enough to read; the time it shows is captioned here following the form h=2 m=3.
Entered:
h=9 m=11
